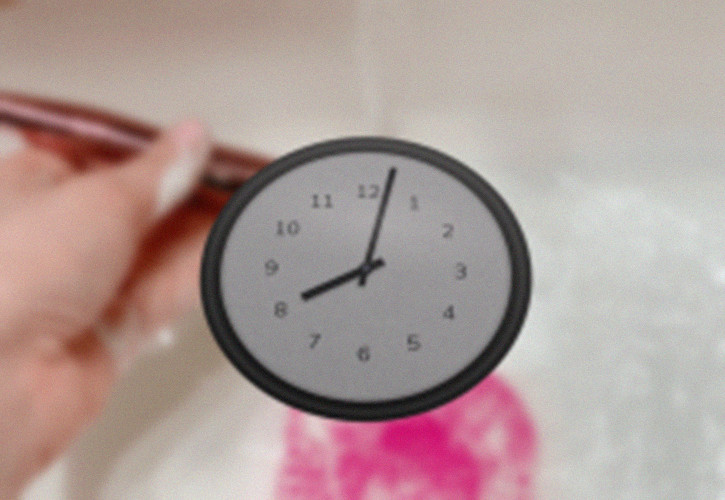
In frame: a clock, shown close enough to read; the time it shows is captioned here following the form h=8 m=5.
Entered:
h=8 m=2
